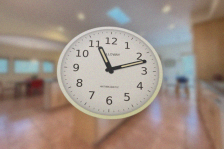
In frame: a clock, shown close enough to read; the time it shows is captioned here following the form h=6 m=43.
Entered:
h=11 m=12
